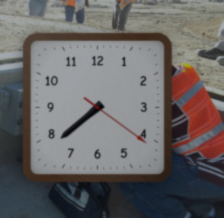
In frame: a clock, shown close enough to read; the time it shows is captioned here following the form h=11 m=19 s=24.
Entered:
h=7 m=38 s=21
